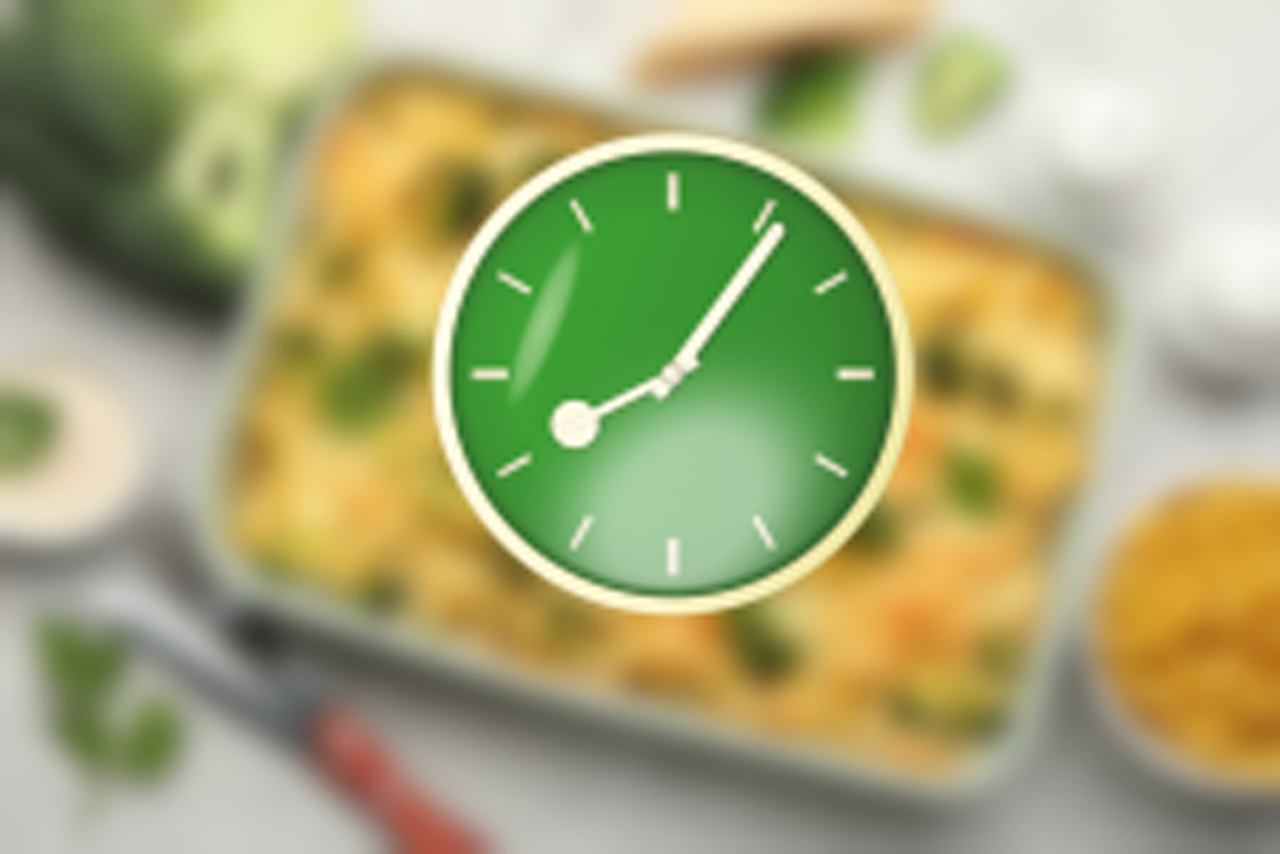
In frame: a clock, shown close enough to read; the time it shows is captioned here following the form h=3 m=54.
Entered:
h=8 m=6
